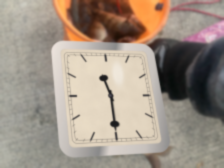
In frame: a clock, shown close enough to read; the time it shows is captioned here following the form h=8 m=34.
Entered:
h=11 m=30
